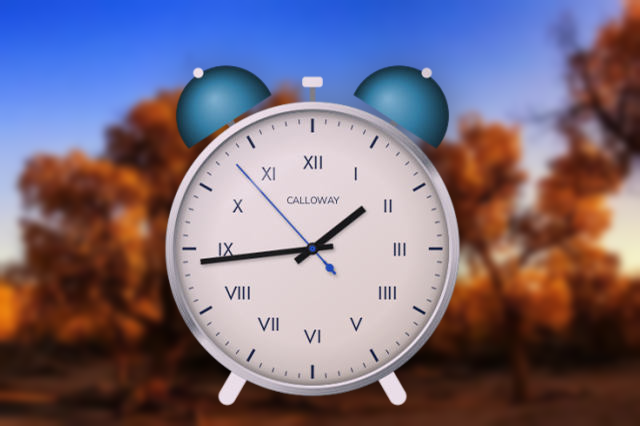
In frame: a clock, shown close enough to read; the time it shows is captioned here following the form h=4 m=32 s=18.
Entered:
h=1 m=43 s=53
